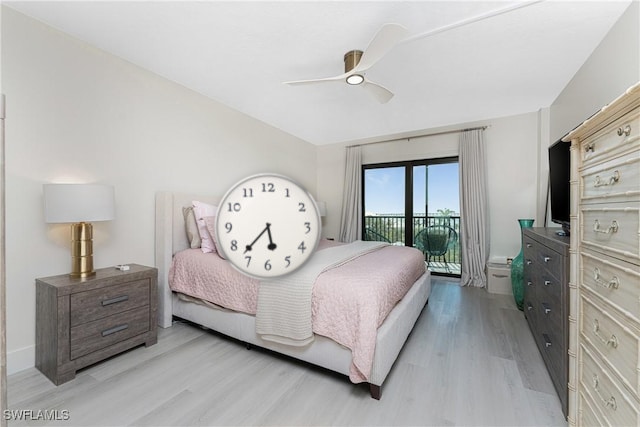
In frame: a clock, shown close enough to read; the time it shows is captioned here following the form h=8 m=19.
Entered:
h=5 m=37
